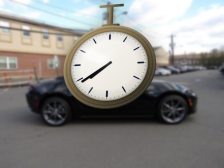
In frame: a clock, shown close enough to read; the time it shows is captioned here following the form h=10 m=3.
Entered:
h=7 m=39
